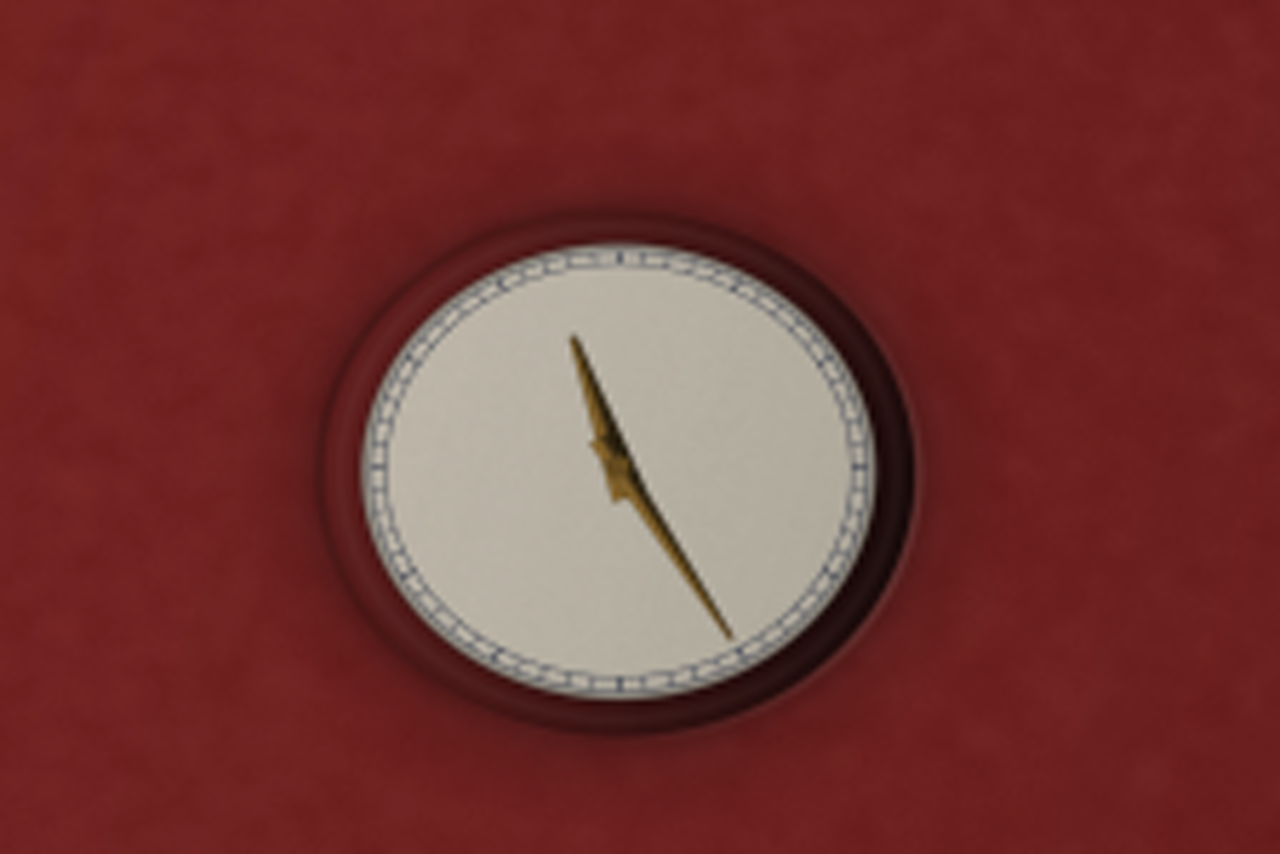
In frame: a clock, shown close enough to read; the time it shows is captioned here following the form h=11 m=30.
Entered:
h=11 m=25
